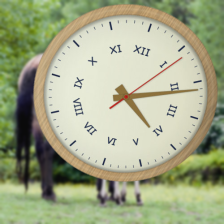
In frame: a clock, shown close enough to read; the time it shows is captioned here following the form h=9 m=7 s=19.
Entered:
h=4 m=11 s=6
